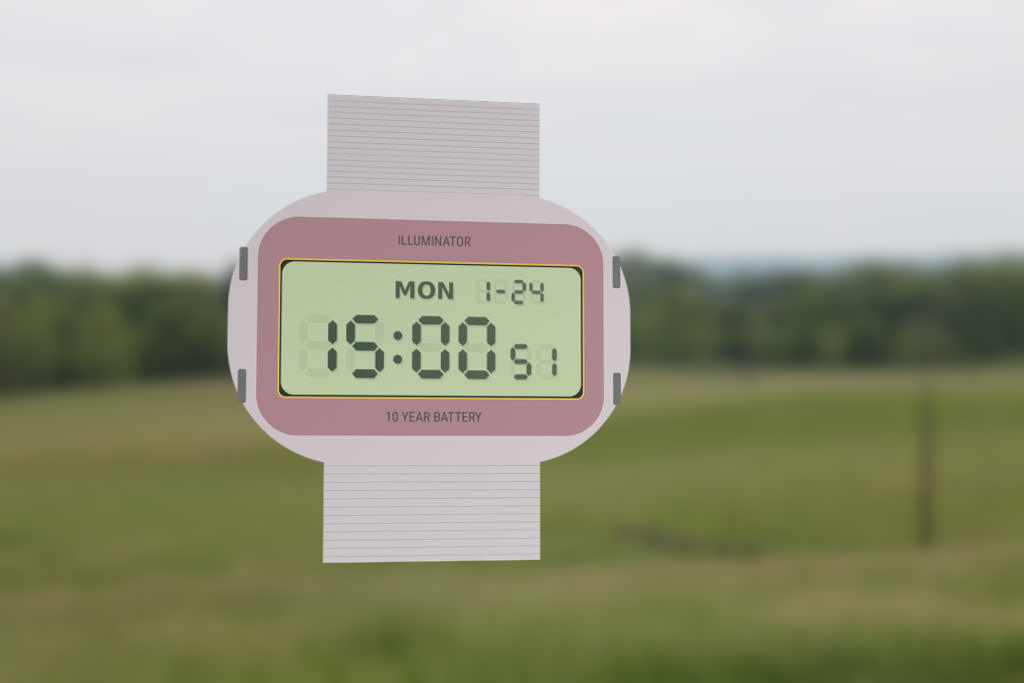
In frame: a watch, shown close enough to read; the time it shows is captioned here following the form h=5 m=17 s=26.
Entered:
h=15 m=0 s=51
